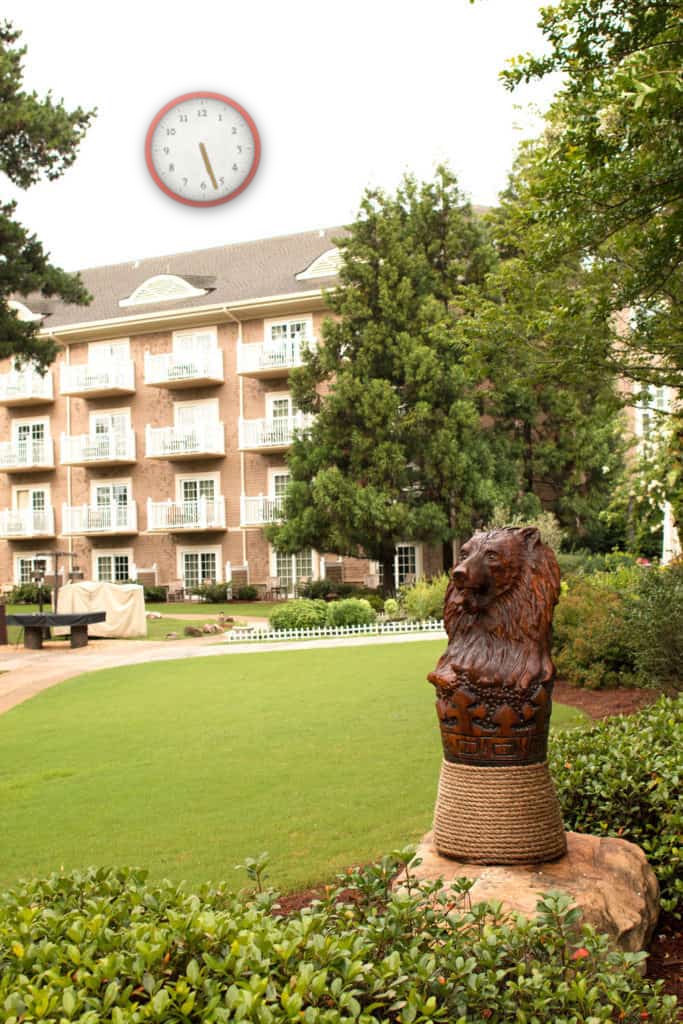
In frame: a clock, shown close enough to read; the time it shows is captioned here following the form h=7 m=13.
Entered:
h=5 m=27
